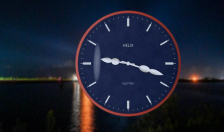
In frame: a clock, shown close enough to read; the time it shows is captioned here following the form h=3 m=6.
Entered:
h=9 m=18
